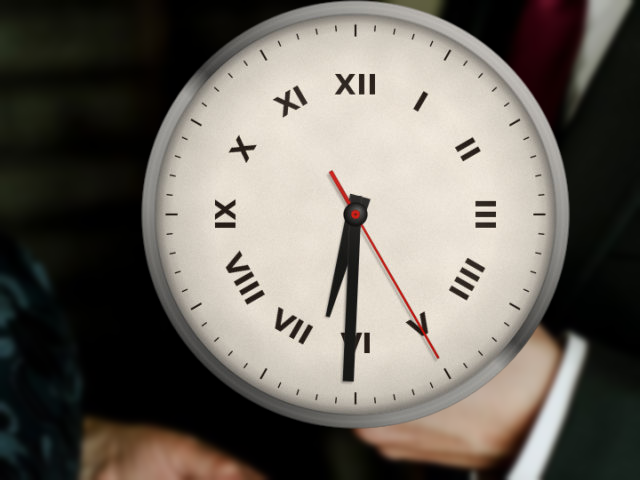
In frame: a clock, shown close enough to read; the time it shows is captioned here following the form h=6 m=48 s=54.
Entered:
h=6 m=30 s=25
